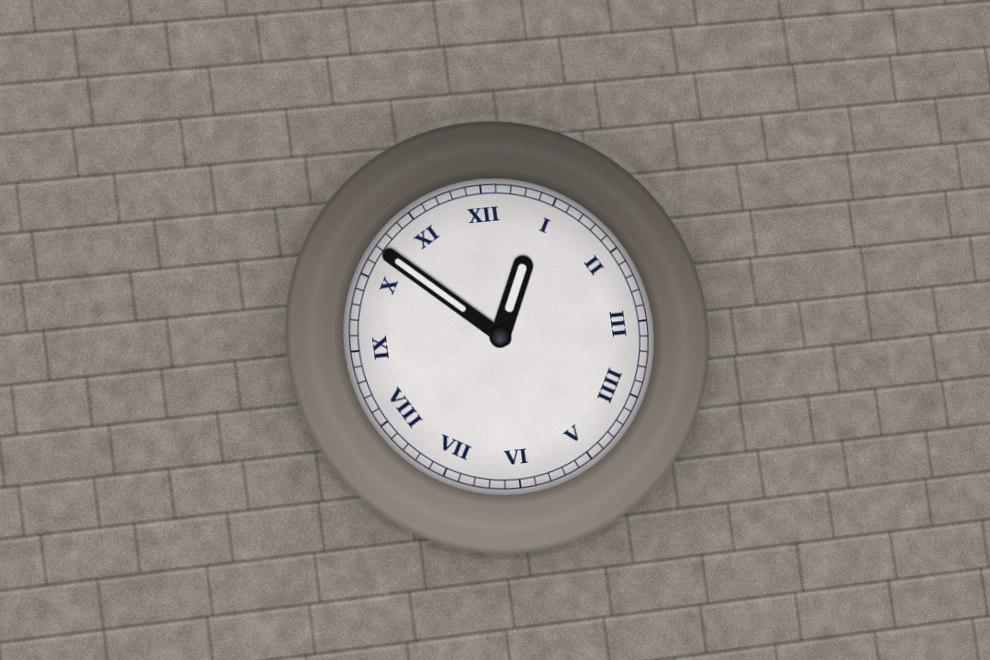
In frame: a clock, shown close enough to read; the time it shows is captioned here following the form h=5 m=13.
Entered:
h=12 m=52
